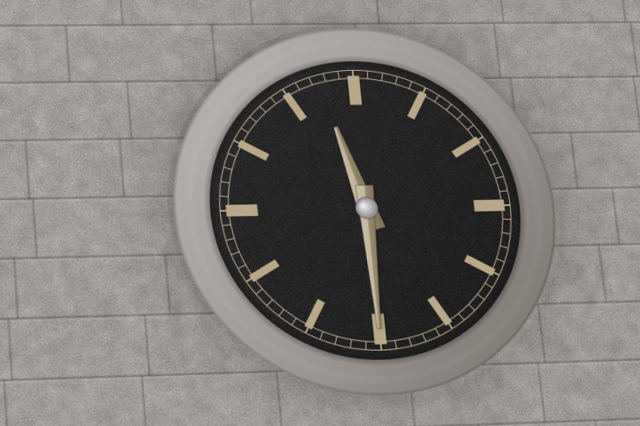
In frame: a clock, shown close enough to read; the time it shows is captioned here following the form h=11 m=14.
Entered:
h=11 m=30
